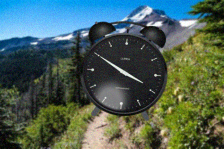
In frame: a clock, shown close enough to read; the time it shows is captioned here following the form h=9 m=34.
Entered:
h=3 m=50
